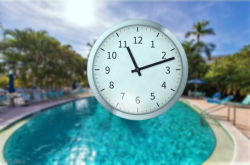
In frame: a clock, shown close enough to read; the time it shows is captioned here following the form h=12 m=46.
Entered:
h=11 m=12
